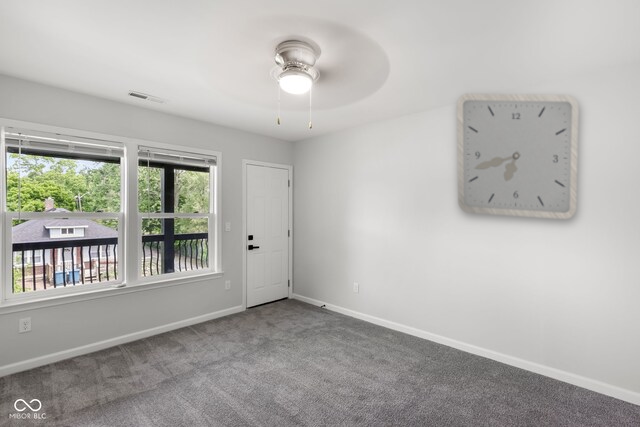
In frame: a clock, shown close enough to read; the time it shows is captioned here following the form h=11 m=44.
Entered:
h=6 m=42
